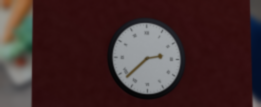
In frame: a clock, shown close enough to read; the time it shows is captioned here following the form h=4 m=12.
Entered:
h=2 m=38
